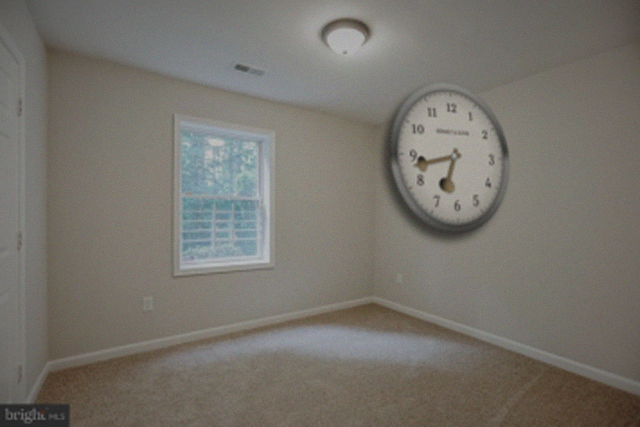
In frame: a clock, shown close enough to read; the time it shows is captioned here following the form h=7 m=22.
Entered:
h=6 m=43
